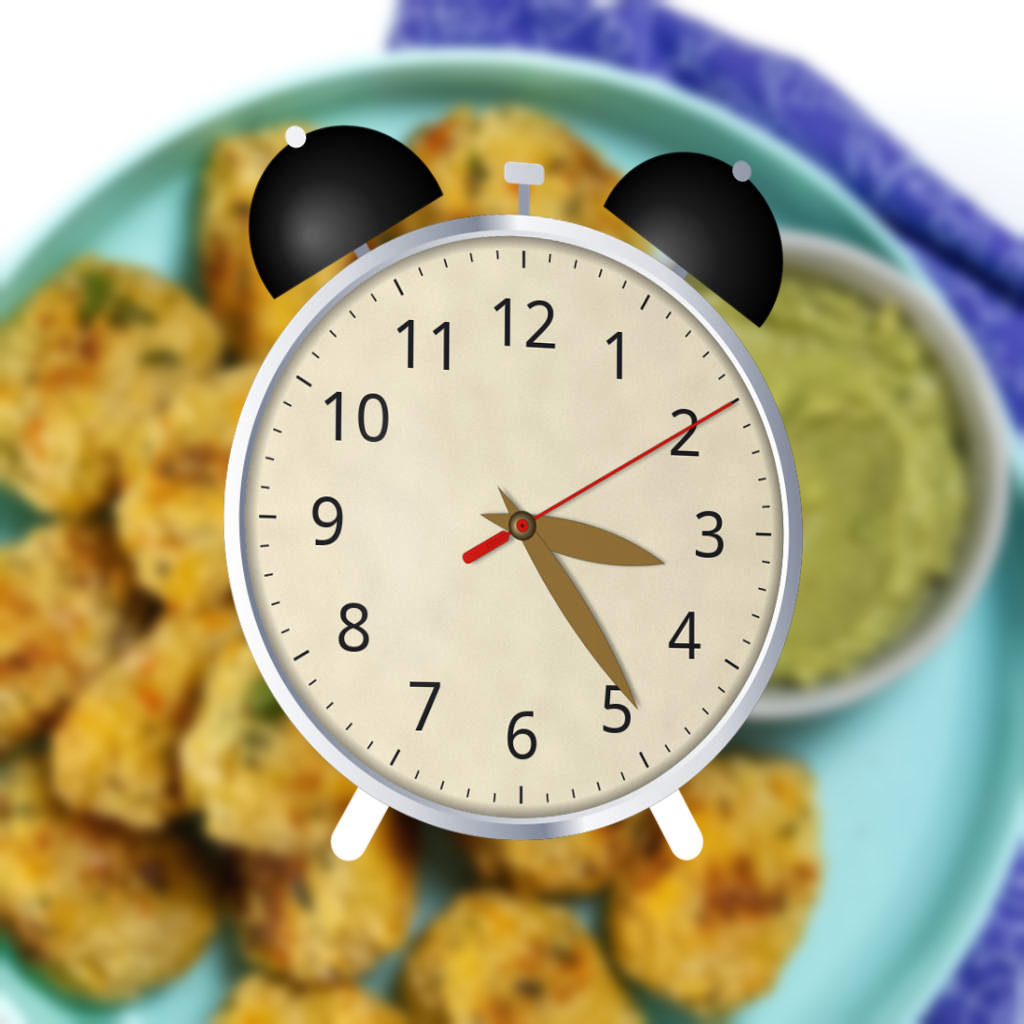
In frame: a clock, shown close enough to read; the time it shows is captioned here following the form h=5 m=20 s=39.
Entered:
h=3 m=24 s=10
